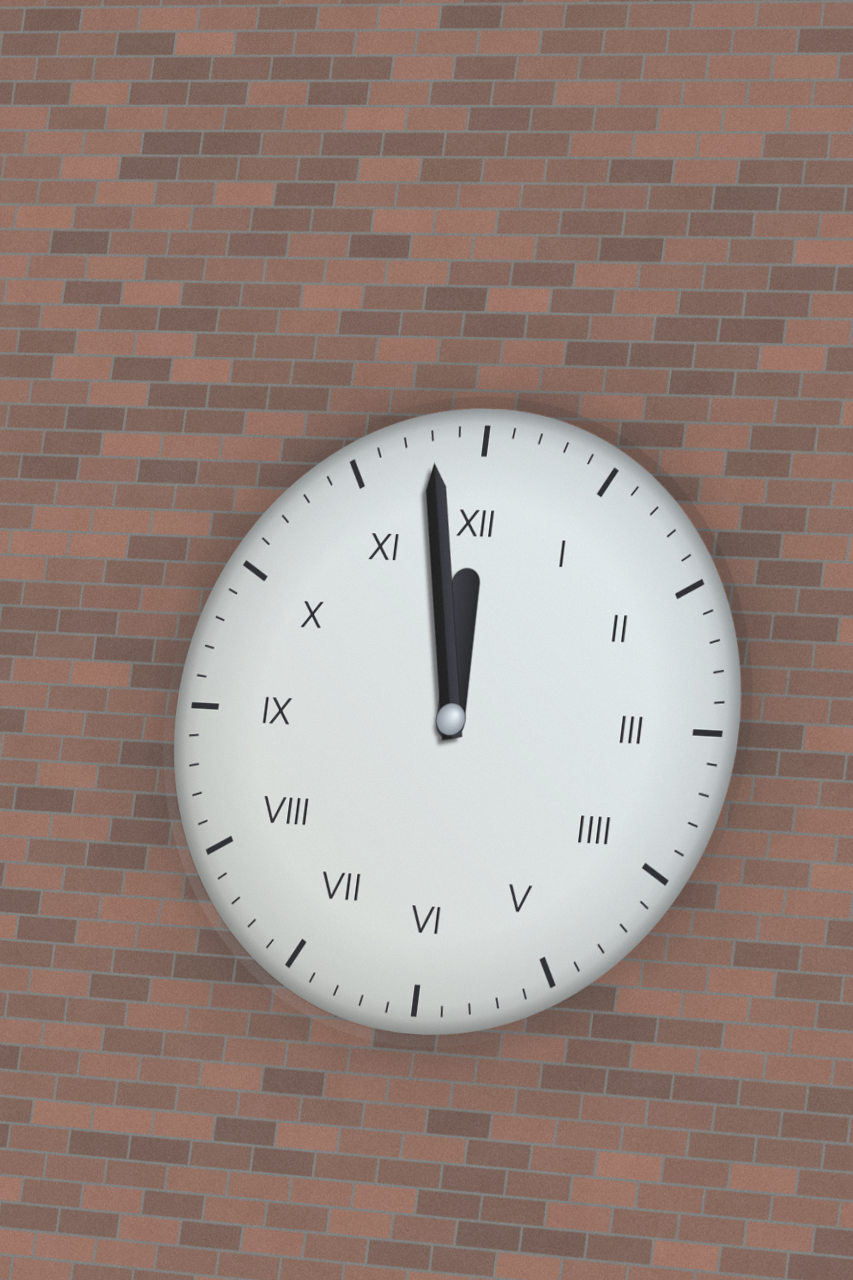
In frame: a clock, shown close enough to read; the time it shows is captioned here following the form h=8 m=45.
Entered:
h=11 m=58
